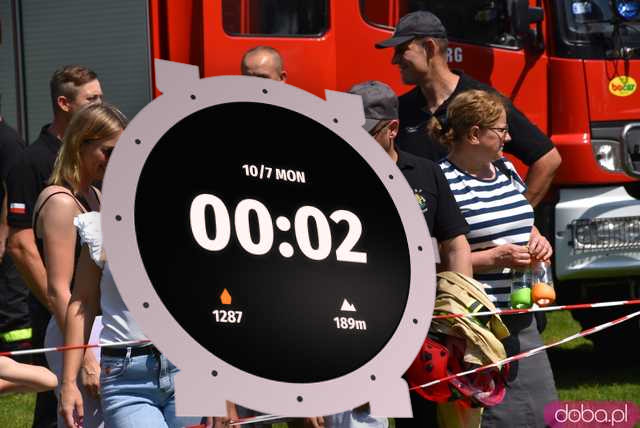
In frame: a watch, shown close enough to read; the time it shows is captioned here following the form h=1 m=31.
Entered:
h=0 m=2
